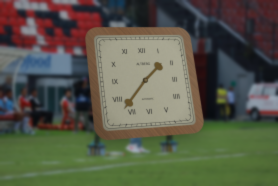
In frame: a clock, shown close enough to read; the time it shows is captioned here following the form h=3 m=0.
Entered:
h=1 m=37
